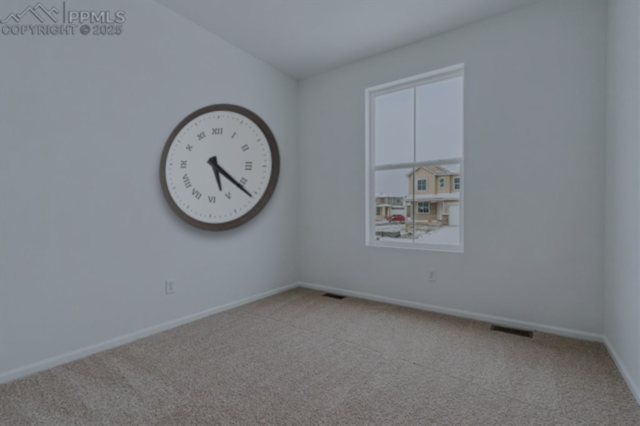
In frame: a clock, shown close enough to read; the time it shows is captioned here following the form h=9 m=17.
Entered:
h=5 m=21
